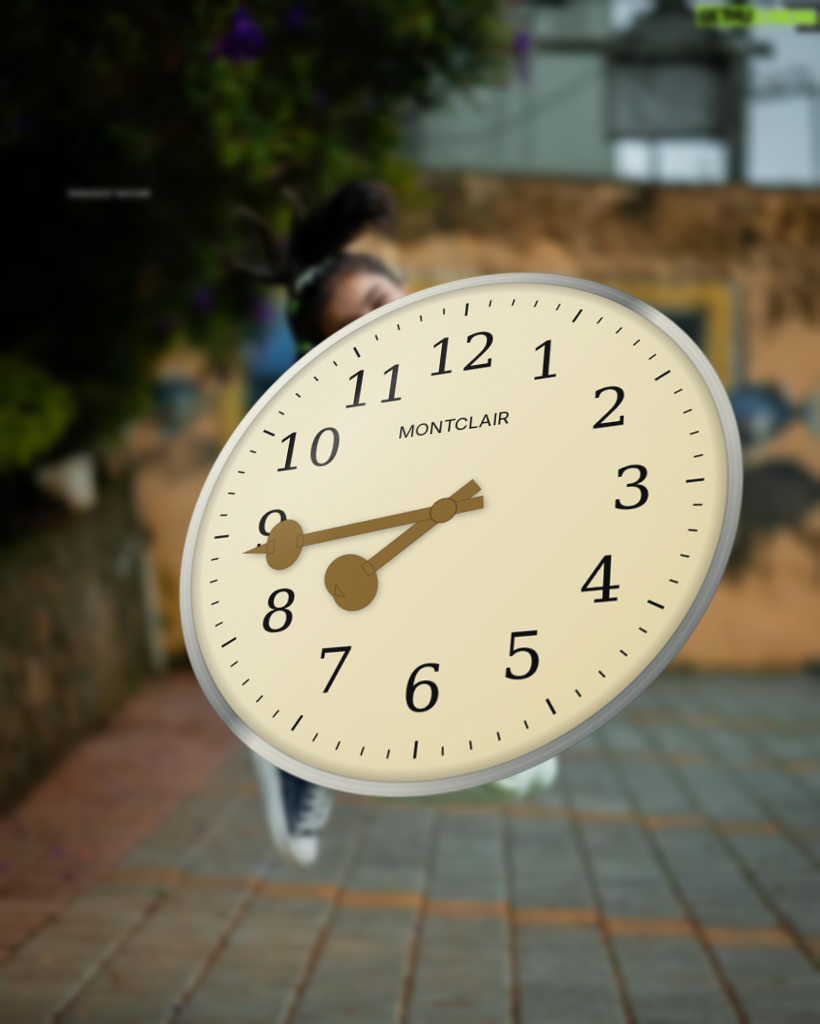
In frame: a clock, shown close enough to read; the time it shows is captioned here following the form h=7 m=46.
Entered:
h=7 m=44
